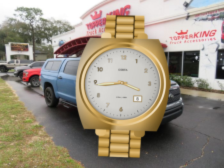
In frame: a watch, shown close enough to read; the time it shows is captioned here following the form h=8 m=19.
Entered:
h=3 m=44
